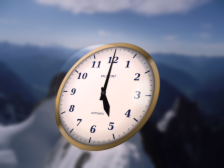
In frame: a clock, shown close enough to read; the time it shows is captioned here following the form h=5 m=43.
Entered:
h=5 m=0
